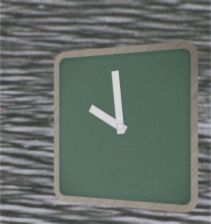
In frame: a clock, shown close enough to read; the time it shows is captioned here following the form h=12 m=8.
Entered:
h=9 m=59
